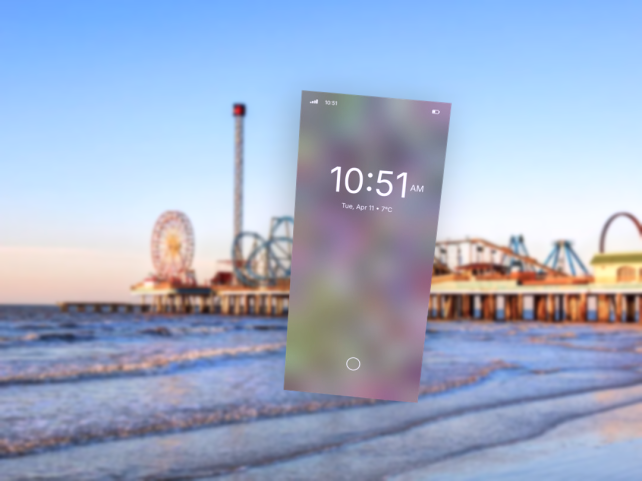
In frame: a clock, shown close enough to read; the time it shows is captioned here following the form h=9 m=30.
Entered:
h=10 m=51
